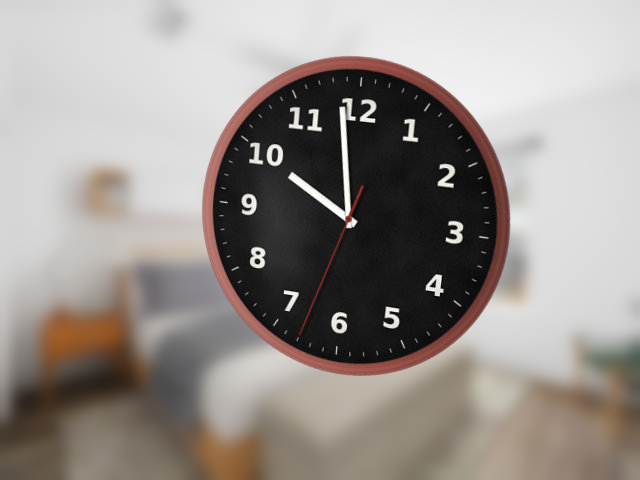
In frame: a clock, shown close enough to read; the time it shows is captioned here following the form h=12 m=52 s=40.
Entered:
h=9 m=58 s=33
